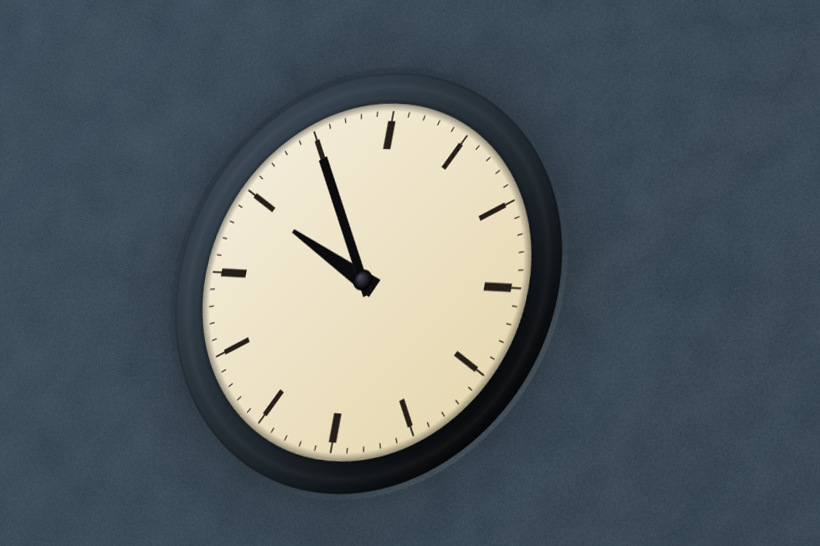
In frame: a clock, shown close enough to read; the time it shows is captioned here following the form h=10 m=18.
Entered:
h=9 m=55
